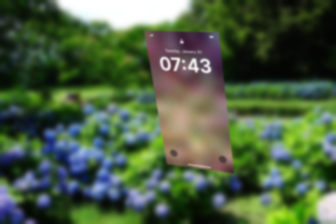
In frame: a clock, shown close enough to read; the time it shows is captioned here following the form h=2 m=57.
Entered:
h=7 m=43
